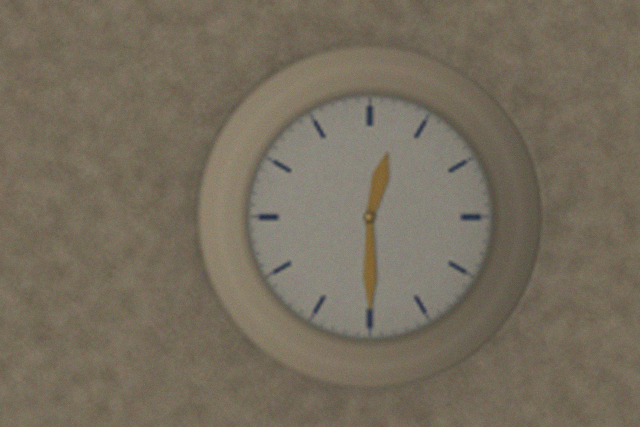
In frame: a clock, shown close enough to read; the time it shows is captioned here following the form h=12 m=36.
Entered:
h=12 m=30
